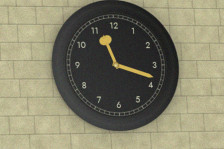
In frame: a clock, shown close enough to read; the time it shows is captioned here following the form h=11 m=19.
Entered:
h=11 m=18
